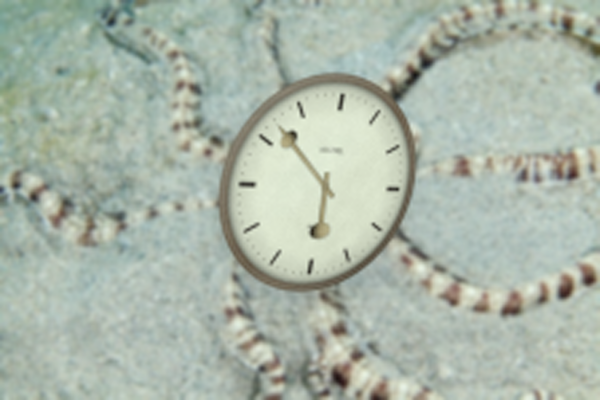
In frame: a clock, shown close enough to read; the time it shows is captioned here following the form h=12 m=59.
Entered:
h=5 m=52
